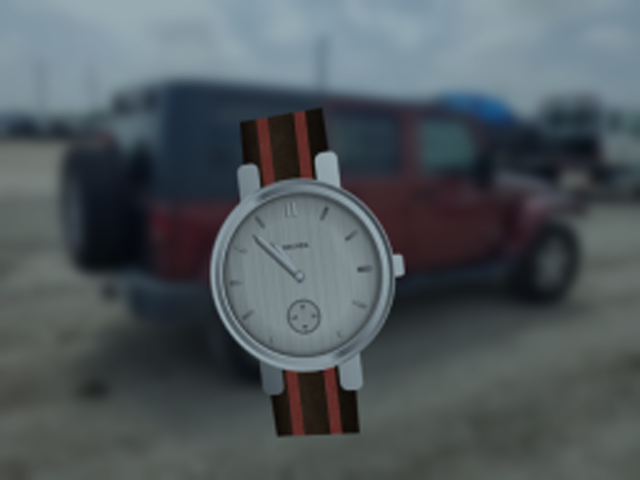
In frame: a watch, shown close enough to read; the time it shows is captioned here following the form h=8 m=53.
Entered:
h=10 m=53
